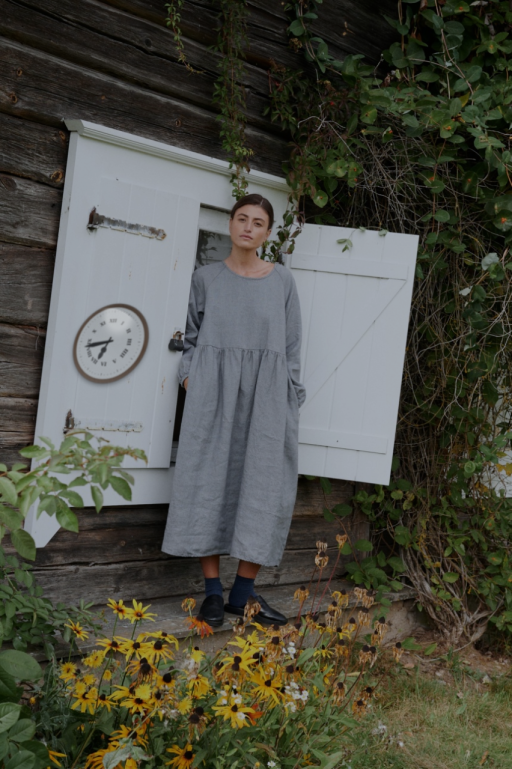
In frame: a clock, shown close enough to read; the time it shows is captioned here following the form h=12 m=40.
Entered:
h=6 m=43
